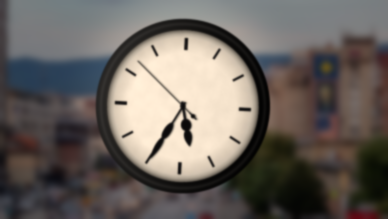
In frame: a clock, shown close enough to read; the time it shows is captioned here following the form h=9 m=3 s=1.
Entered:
h=5 m=34 s=52
